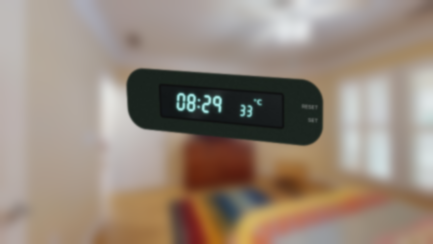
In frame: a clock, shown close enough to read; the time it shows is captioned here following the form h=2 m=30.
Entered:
h=8 m=29
